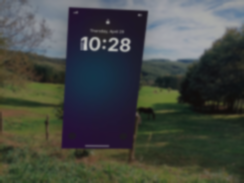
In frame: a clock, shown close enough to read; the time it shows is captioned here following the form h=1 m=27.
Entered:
h=10 m=28
